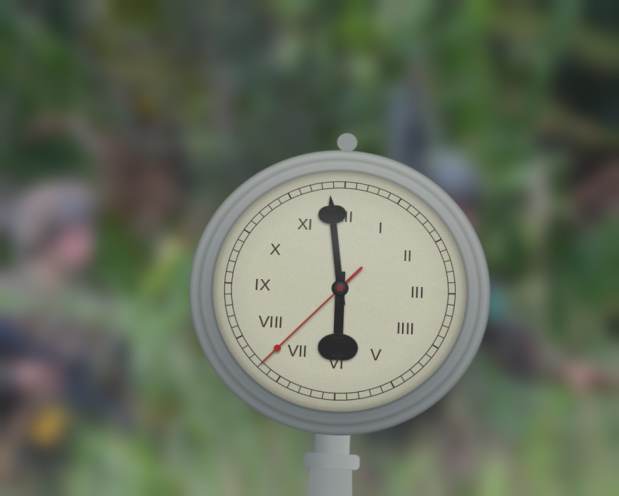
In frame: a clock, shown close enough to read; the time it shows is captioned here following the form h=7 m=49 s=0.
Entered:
h=5 m=58 s=37
